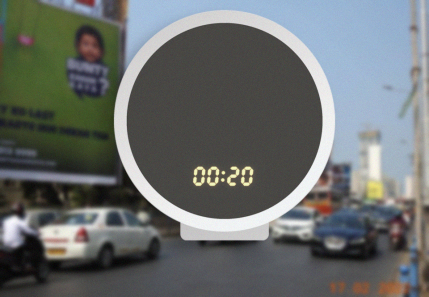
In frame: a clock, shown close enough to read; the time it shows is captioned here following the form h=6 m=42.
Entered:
h=0 m=20
